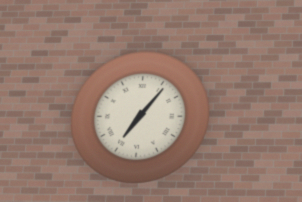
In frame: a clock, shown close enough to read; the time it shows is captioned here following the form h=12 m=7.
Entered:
h=7 m=6
